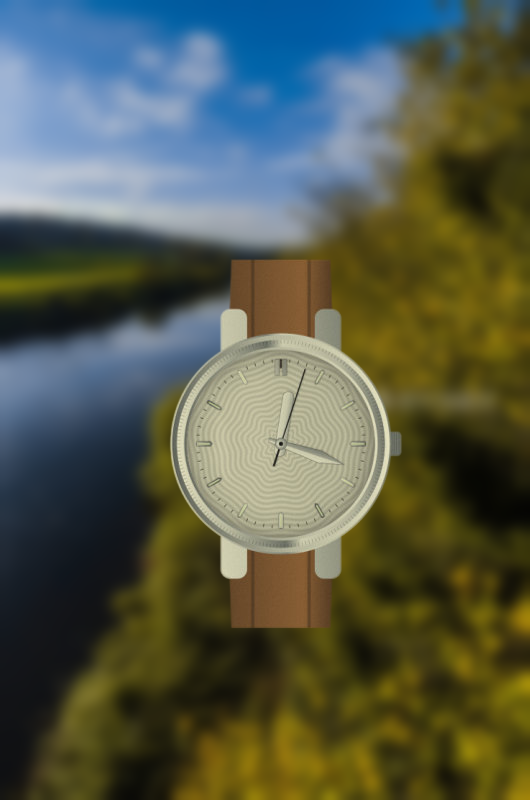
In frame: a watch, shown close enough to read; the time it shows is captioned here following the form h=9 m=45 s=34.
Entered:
h=12 m=18 s=3
